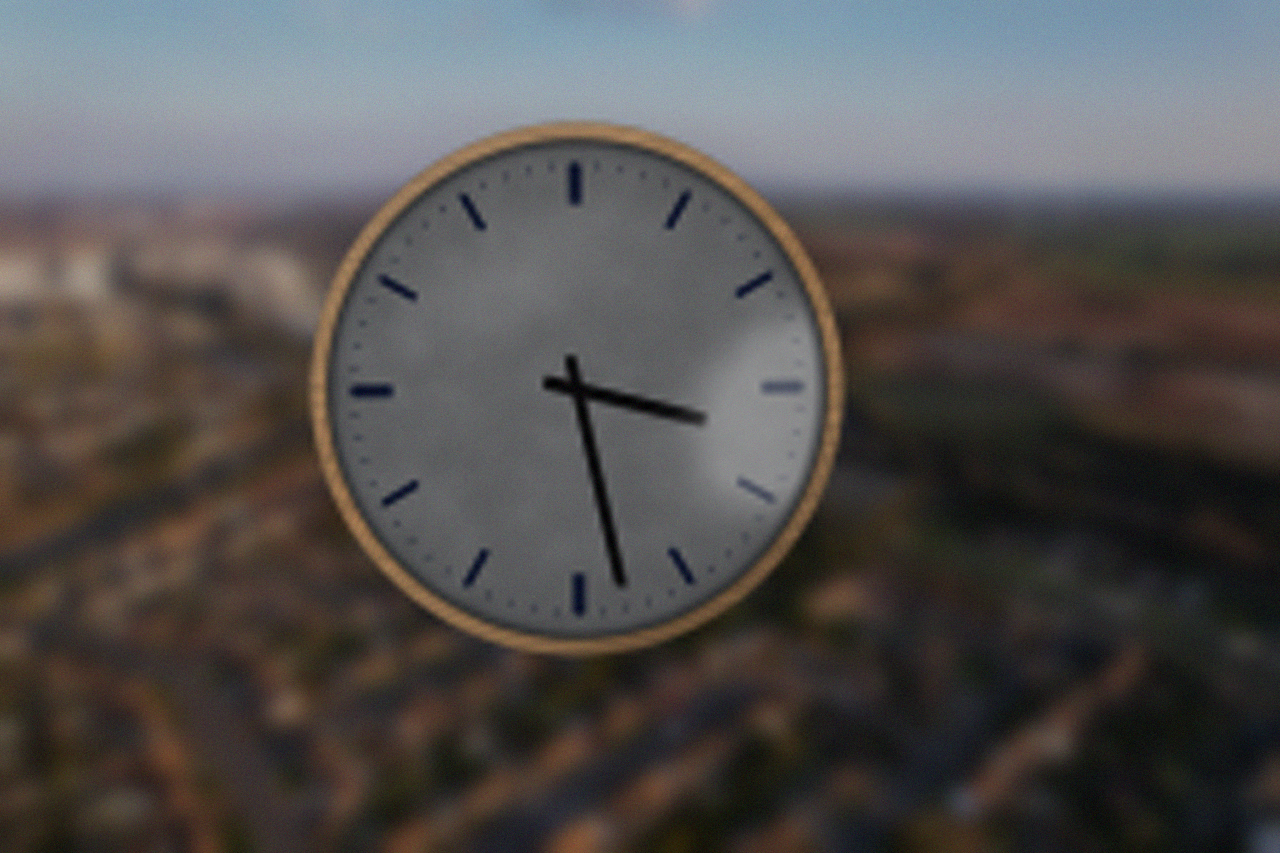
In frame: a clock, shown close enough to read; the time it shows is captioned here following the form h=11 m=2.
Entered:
h=3 m=28
